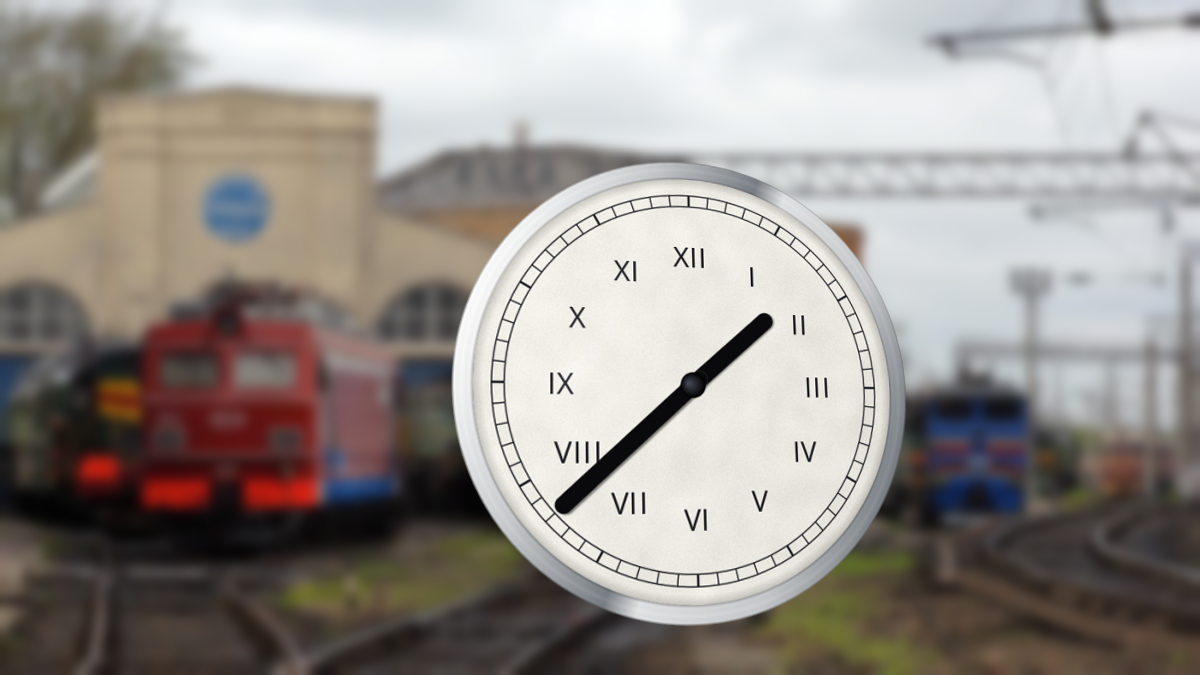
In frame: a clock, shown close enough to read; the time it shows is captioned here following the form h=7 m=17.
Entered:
h=1 m=38
